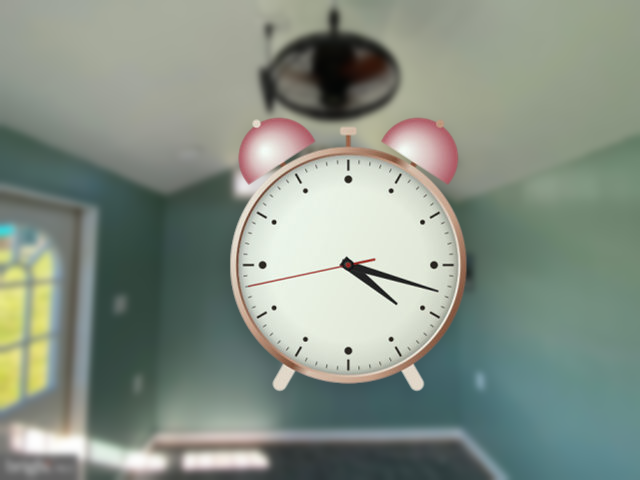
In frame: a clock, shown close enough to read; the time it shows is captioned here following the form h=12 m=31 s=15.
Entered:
h=4 m=17 s=43
